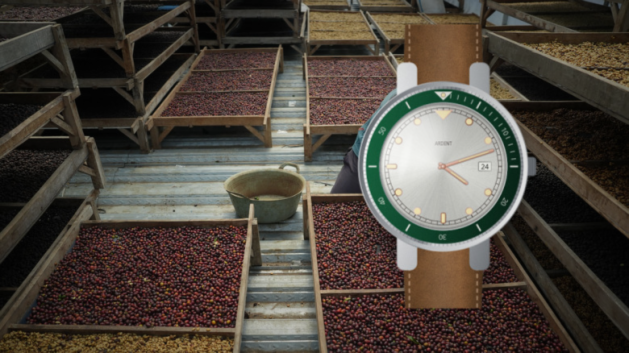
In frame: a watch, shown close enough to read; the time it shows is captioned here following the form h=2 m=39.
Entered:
h=4 m=12
